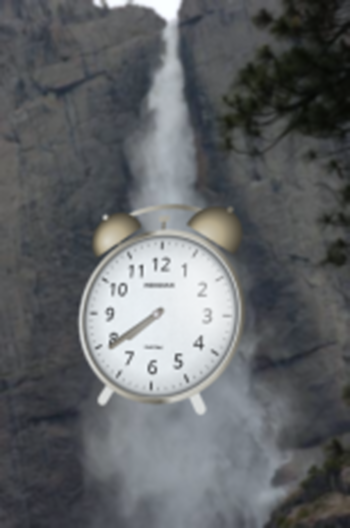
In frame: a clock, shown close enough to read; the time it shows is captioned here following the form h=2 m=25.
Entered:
h=7 m=39
